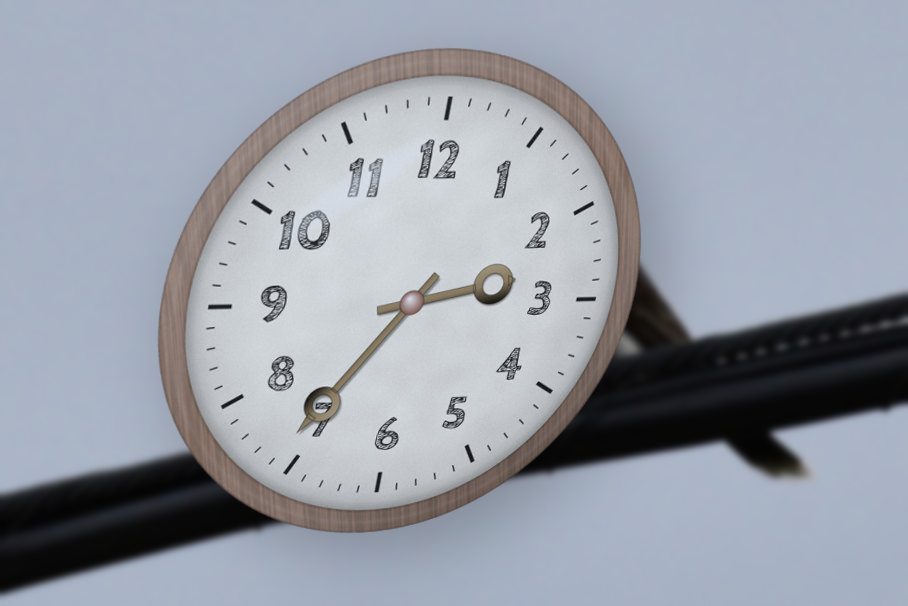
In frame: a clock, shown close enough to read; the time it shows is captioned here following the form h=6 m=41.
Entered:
h=2 m=36
